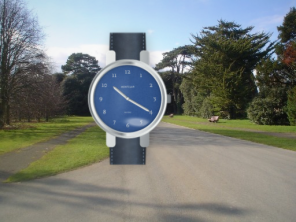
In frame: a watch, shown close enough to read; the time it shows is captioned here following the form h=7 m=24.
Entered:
h=10 m=20
